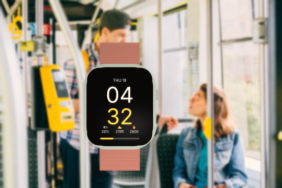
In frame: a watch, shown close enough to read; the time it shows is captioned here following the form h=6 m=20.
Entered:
h=4 m=32
